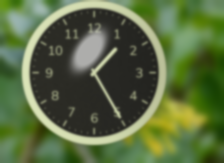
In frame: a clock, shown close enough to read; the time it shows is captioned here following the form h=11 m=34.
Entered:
h=1 m=25
